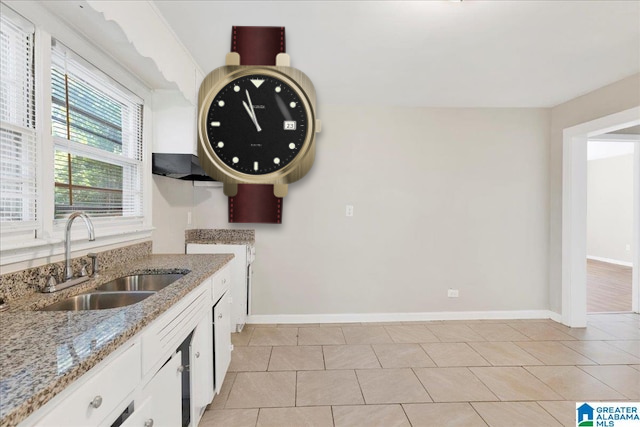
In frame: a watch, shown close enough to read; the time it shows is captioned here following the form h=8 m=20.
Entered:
h=10 m=57
